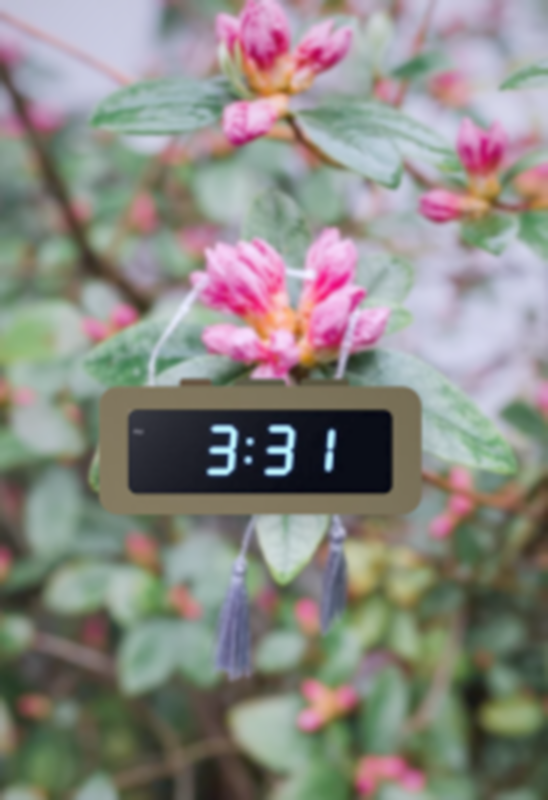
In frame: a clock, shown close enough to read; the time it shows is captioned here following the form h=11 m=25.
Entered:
h=3 m=31
